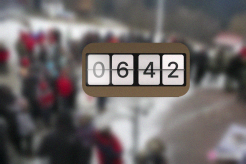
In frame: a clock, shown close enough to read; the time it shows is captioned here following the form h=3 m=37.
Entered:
h=6 m=42
